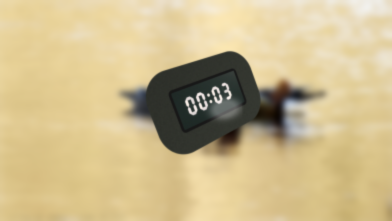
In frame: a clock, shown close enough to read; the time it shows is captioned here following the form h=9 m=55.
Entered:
h=0 m=3
